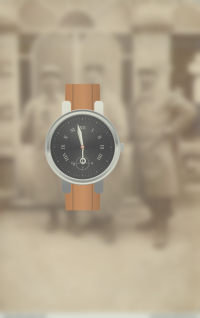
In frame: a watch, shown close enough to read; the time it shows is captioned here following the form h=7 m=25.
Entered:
h=5 m=58
